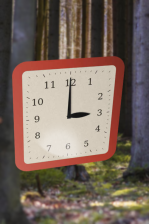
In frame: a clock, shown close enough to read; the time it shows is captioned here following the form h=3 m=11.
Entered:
h=3 m=0
